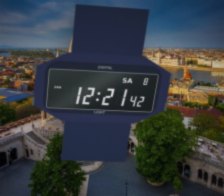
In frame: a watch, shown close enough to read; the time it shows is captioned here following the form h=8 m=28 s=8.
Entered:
h=12 m=21 s=42
